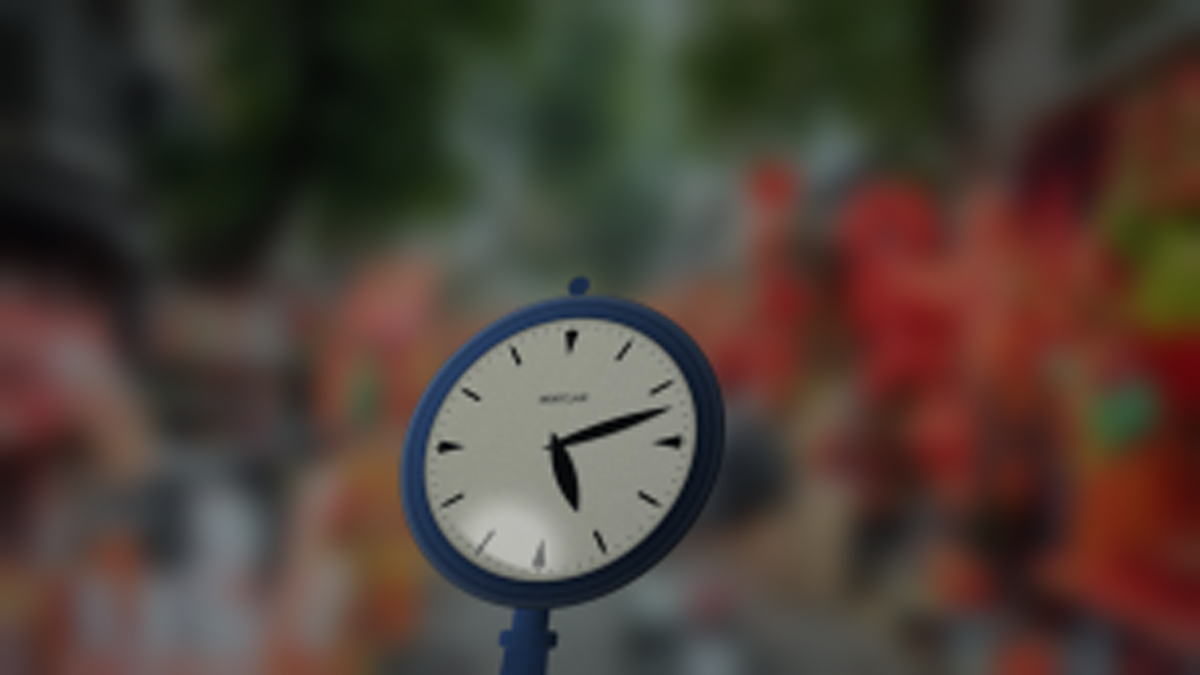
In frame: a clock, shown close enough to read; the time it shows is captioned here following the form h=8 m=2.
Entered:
h=5 m=12
